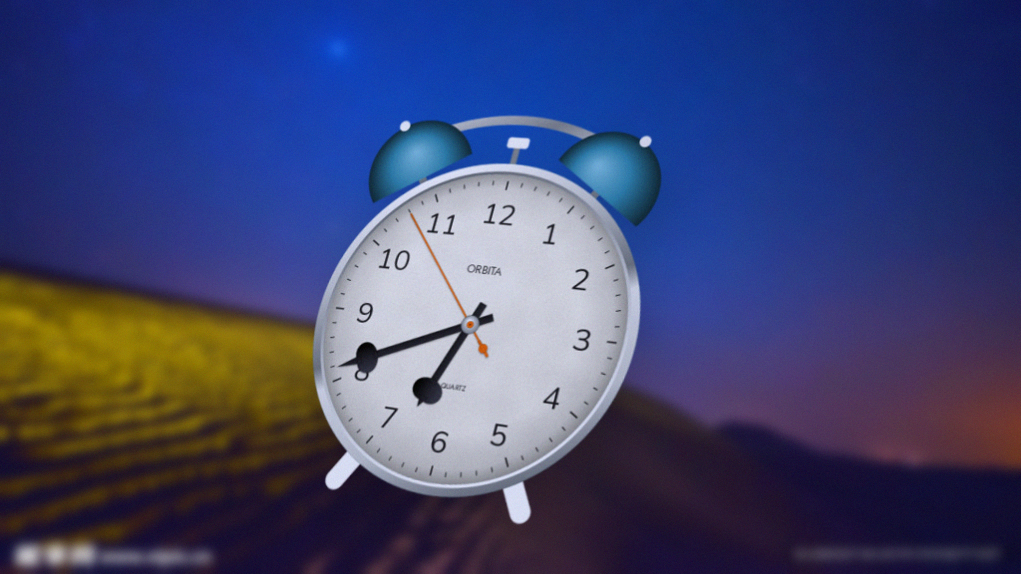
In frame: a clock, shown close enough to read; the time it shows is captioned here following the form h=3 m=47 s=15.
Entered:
h=6 m=40 s=53
